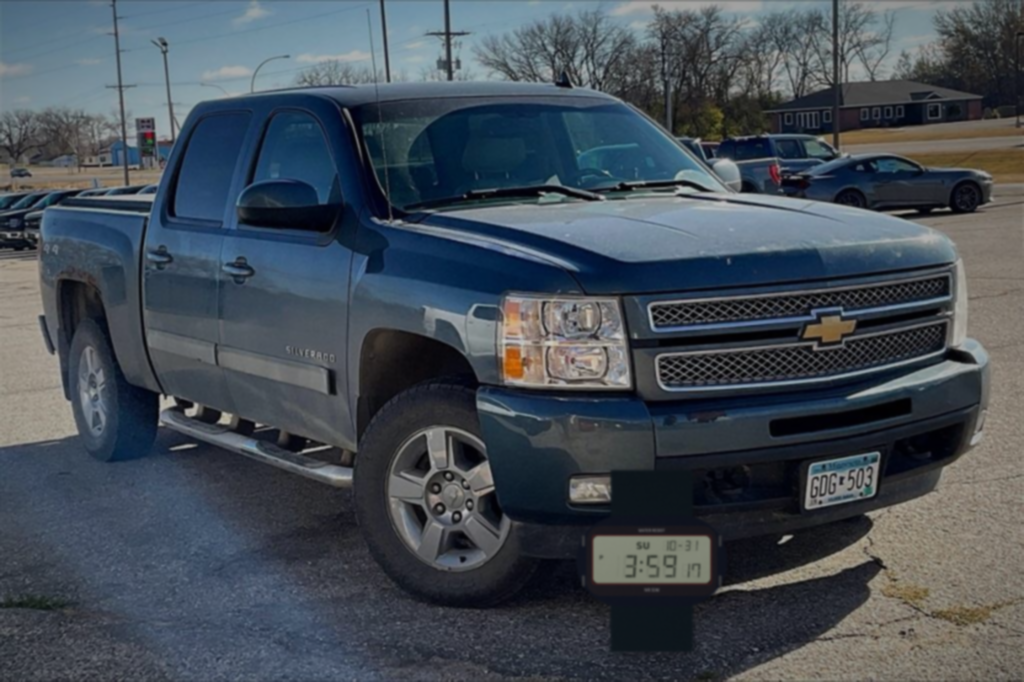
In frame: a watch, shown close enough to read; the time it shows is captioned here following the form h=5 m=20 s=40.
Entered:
h=3 m=59 s=17
